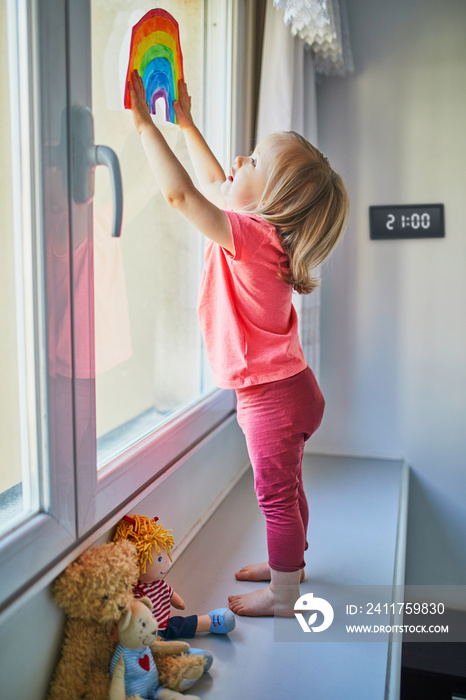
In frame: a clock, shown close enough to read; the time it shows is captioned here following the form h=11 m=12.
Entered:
h=21 m=0
